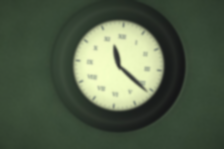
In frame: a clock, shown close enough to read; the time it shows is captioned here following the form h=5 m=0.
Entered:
h=11 m=21
